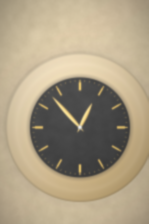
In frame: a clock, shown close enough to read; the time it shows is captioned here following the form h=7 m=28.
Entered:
h=12 m=53
